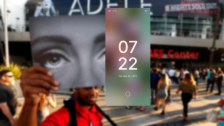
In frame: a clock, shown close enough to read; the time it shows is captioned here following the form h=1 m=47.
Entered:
h=7 m=22
